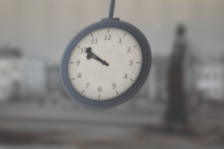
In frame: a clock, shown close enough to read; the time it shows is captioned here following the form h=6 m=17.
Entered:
h=9 m=51
